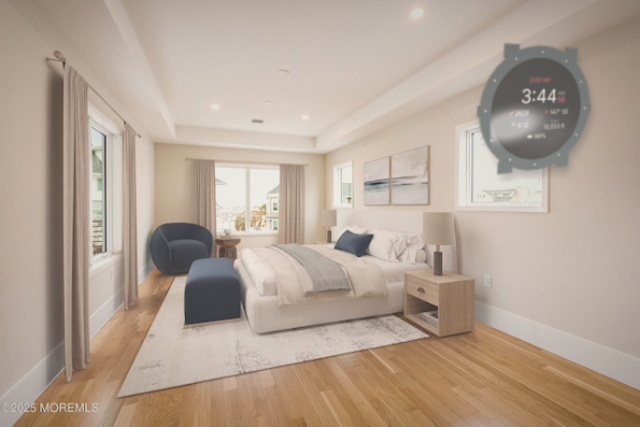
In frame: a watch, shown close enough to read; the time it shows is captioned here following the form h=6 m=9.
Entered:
h=3 m=44
